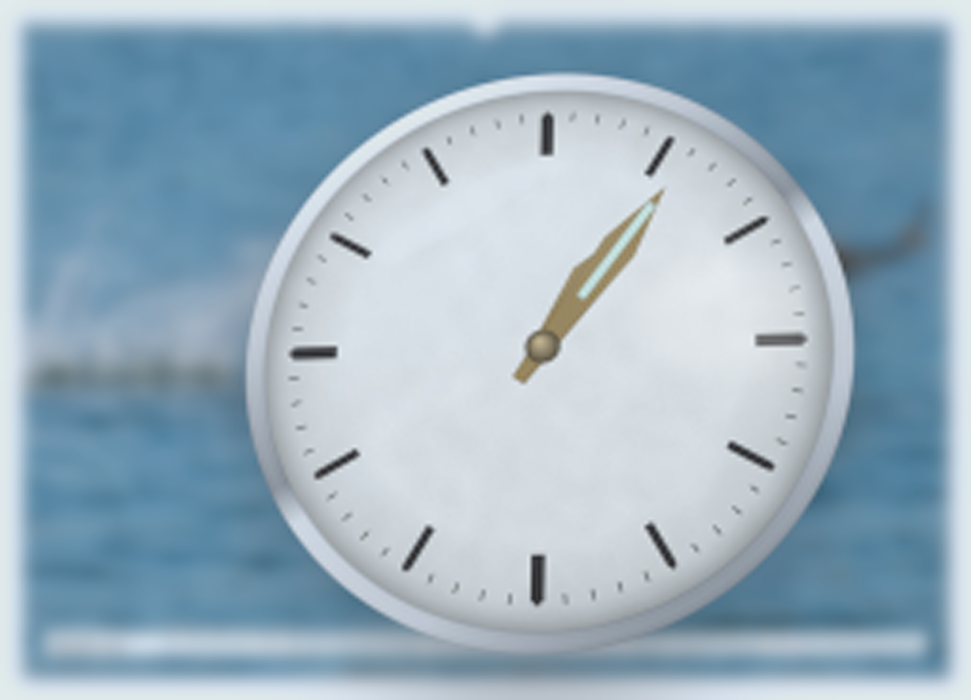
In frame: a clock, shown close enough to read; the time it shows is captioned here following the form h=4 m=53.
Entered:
h=1 m=6
